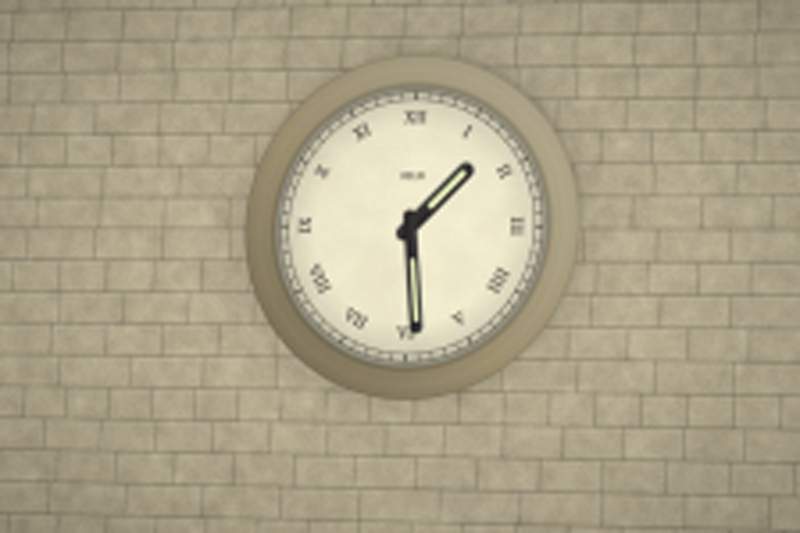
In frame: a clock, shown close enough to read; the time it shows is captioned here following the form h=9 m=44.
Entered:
h=1 m=29
